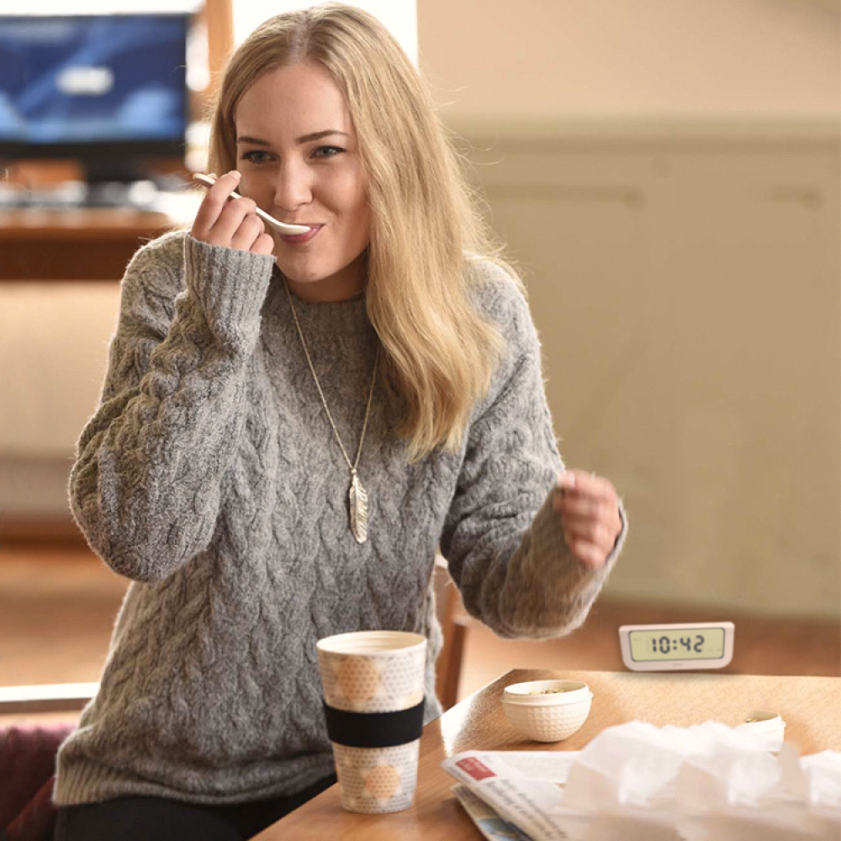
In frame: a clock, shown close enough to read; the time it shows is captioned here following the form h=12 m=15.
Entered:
h=10 m=42
